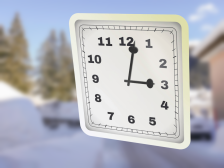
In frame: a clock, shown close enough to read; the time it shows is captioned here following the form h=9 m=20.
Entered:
h=3 m=2
